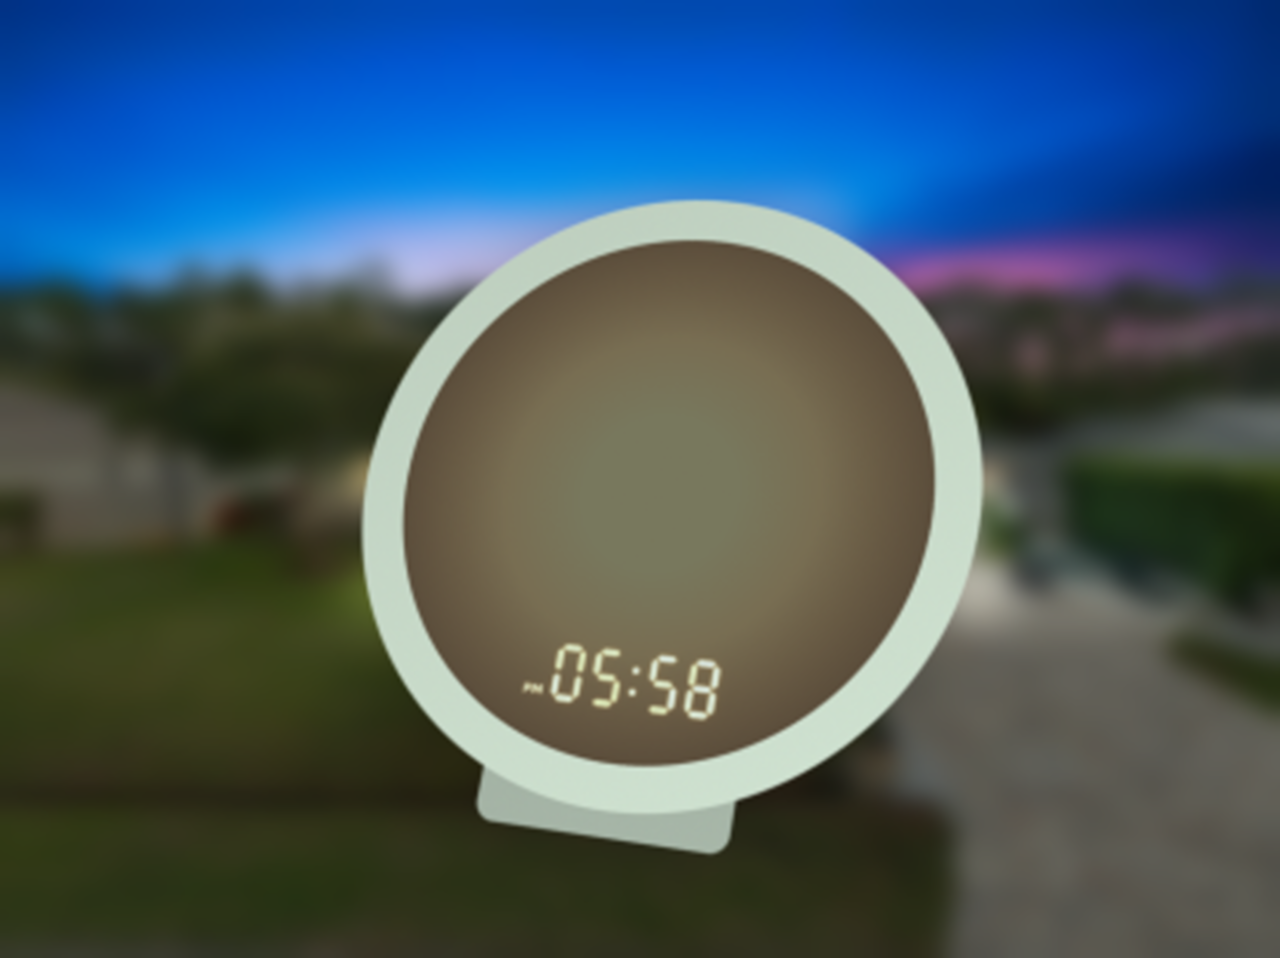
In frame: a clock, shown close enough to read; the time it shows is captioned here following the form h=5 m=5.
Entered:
h=5 m=58
